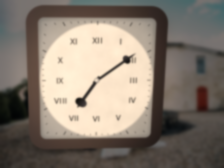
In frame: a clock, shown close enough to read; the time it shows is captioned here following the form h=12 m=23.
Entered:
h=7 m=9
